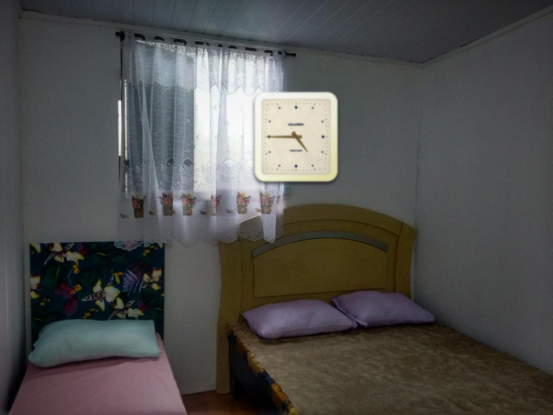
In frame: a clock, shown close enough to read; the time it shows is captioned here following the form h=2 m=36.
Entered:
h=4 m=45
